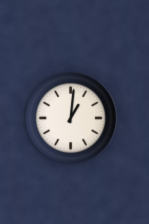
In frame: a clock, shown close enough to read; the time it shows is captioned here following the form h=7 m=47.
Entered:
h=1 m=1
